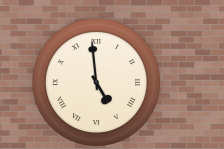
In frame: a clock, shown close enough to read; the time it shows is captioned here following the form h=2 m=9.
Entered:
h=4 m=59
